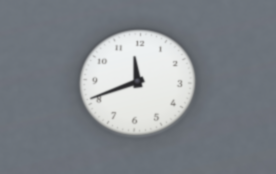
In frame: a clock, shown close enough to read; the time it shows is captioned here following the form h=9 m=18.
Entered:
h=11 m=41
